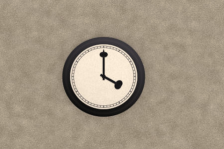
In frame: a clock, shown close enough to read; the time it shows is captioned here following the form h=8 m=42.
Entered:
h=4 m=0
